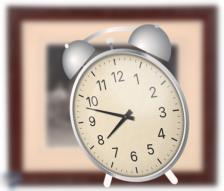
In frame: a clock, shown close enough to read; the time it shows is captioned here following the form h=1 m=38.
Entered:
h=7 m=48
